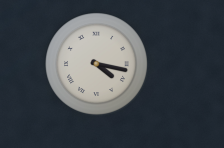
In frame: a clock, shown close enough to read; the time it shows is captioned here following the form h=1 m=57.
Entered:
h=4 m=17
